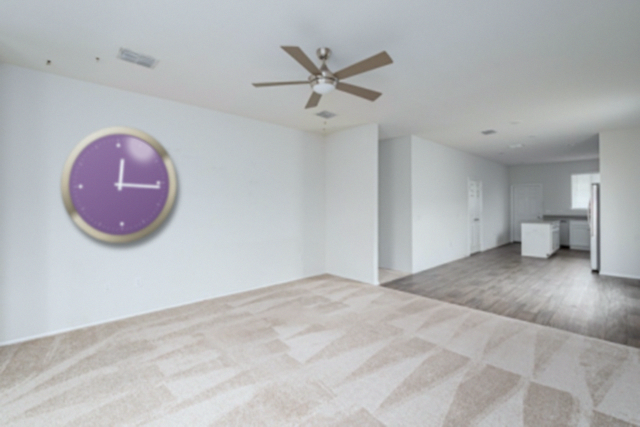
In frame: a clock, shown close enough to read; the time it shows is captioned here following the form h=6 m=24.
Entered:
h=12 m=16
